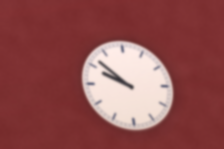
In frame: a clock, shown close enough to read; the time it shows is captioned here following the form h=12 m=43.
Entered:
h=9 m=52
